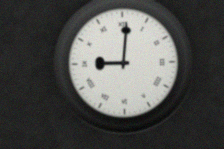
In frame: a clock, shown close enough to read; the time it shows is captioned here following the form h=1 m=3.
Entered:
h=9 m=1
